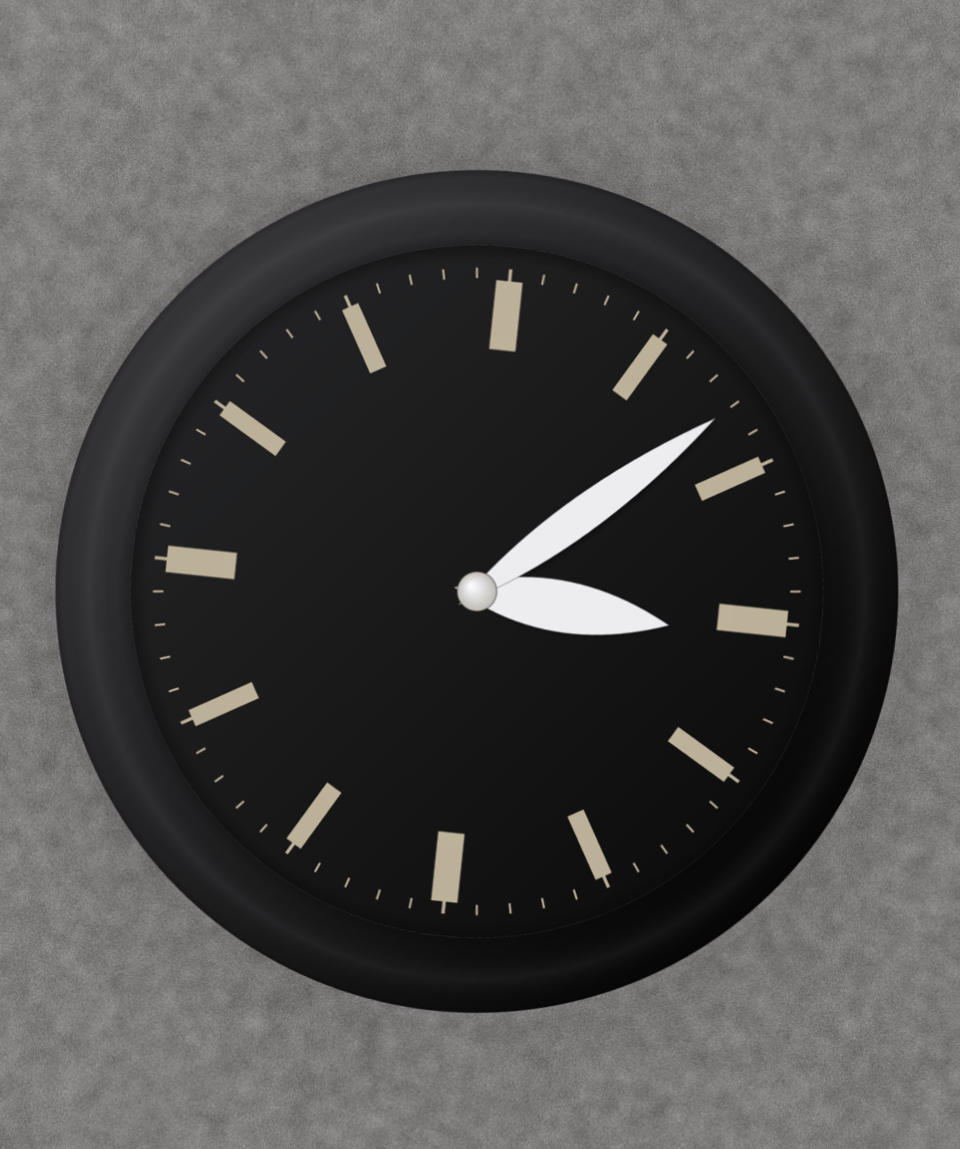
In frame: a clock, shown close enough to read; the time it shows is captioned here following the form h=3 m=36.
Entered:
h=3 m=8
